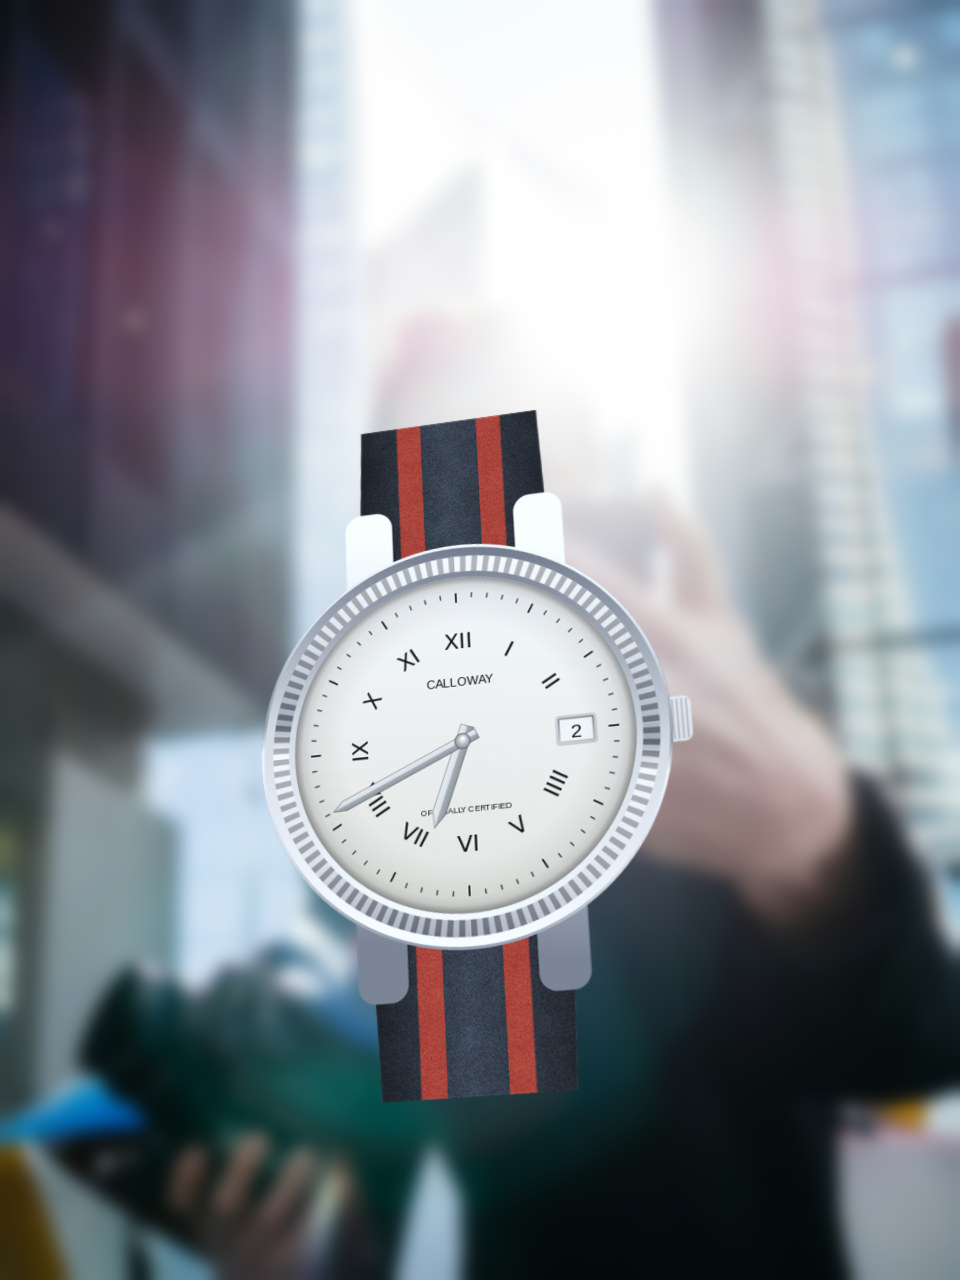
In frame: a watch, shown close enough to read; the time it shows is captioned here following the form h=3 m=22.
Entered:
h=6 m=41
